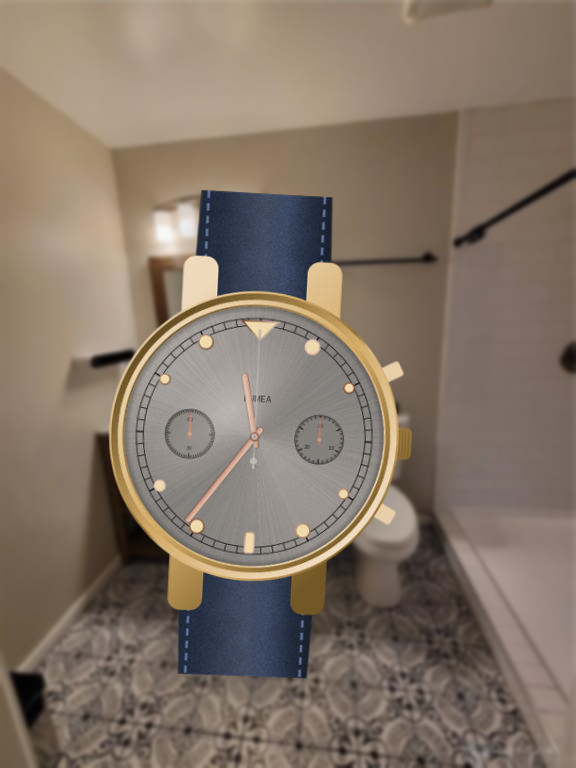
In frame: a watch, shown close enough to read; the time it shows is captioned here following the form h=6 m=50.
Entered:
h=11 m=36
